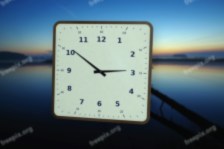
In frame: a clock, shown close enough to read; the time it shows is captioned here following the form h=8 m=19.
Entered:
h=2 m=51
